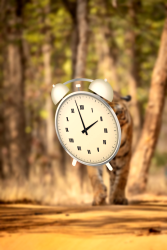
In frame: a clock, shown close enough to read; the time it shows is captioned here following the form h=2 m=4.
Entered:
h=1 m=58
